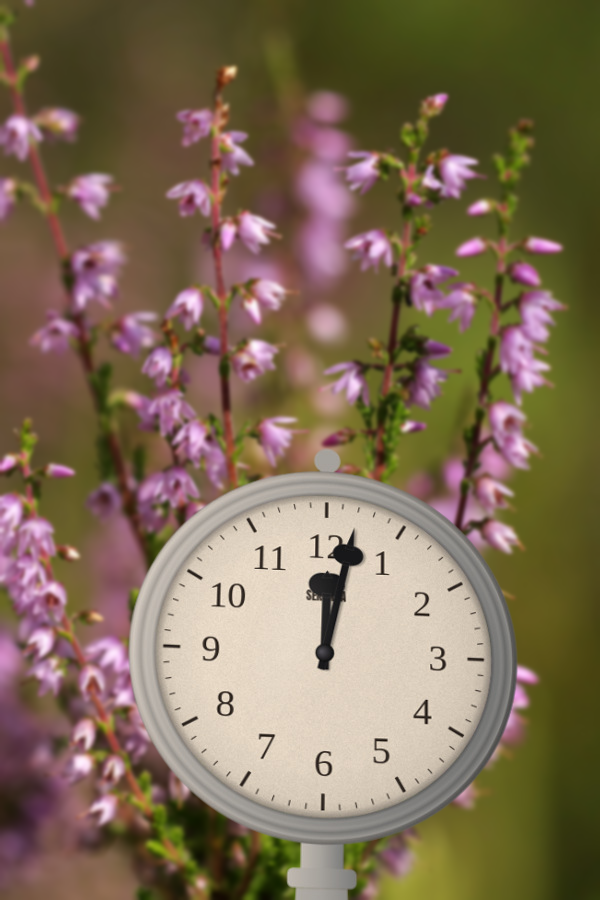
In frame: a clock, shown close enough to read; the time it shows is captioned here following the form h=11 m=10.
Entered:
h=12 m=2
